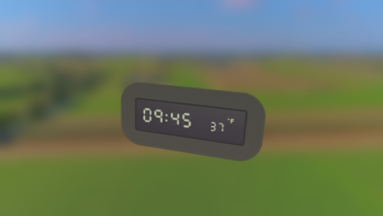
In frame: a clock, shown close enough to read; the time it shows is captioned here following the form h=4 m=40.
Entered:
h=9 m=45
